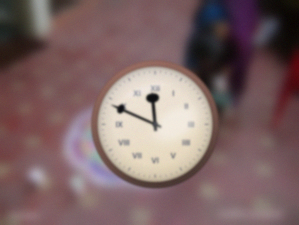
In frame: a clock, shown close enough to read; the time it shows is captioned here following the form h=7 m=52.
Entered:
h=11 m=49
